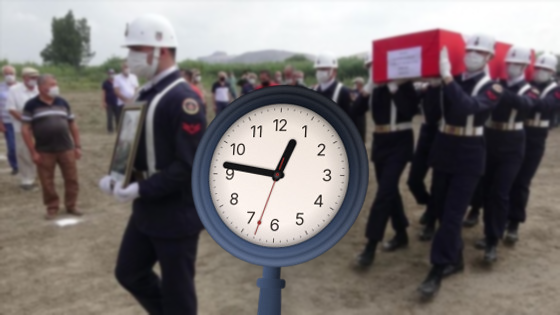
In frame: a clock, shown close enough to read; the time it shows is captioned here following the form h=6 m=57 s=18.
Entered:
h=12 m=46 s=33
